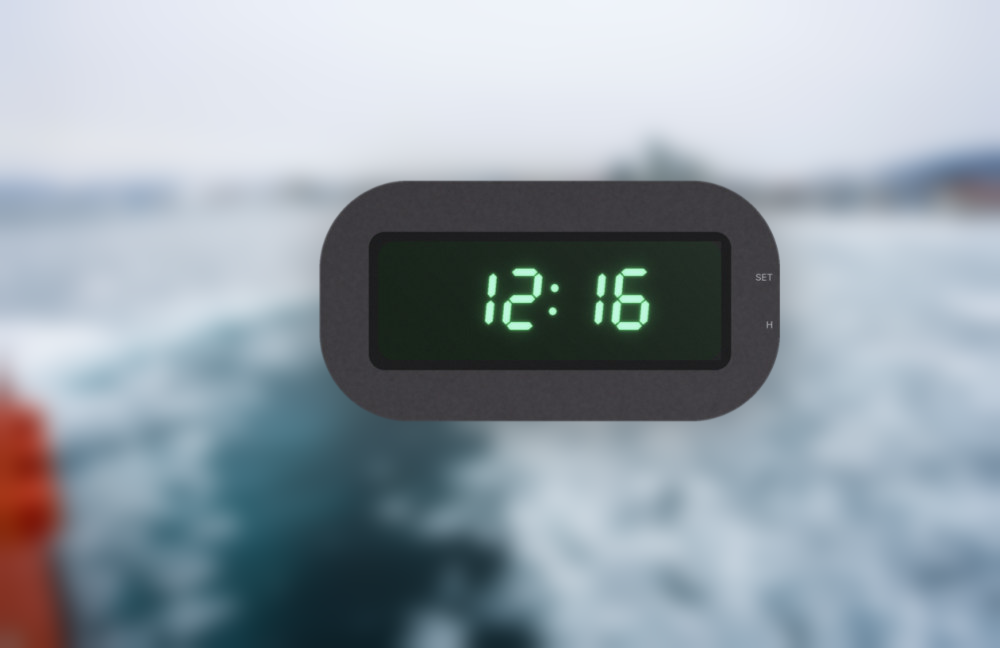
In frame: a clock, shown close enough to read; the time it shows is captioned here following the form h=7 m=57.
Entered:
h=12 m=16
